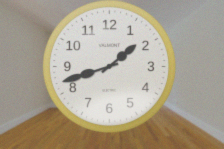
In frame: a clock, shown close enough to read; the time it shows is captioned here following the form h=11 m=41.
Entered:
h=1 m=42
